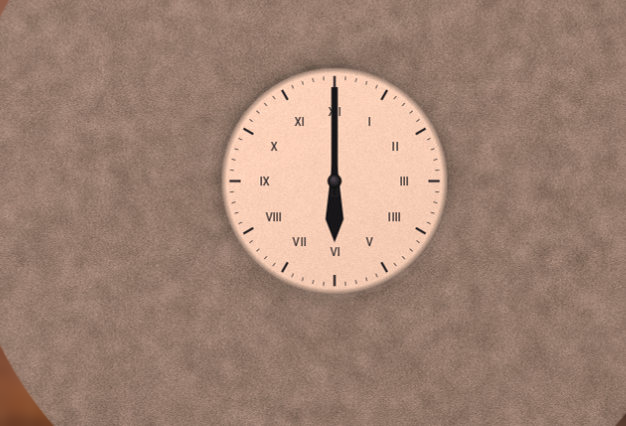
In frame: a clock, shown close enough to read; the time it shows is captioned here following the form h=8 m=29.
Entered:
h=6 m=0
